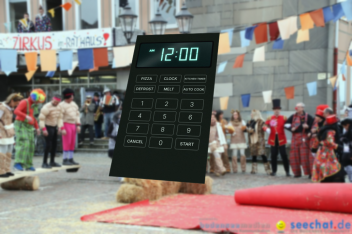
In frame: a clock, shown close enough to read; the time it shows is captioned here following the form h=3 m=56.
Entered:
h=12 m=0
